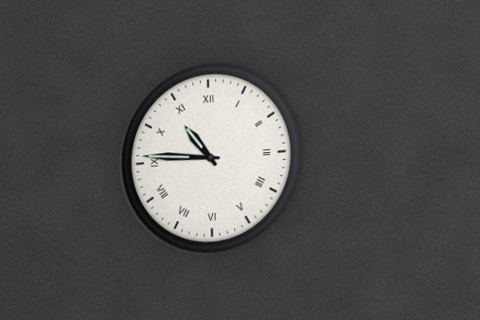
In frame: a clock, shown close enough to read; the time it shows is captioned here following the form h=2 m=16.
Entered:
h=10 m=46
